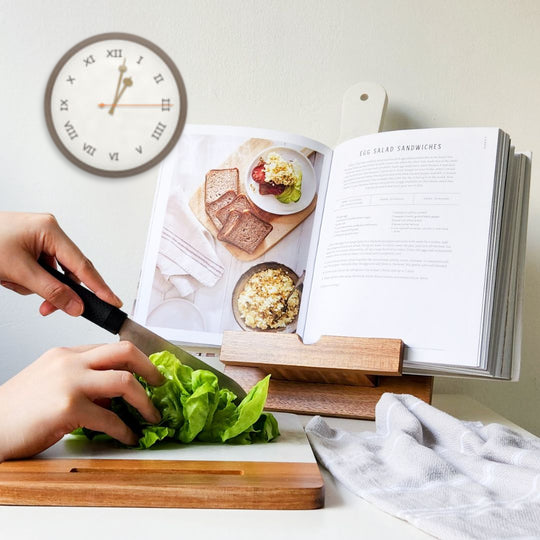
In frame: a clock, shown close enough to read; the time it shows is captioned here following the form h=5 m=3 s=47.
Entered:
h=1 m=2 s=15
